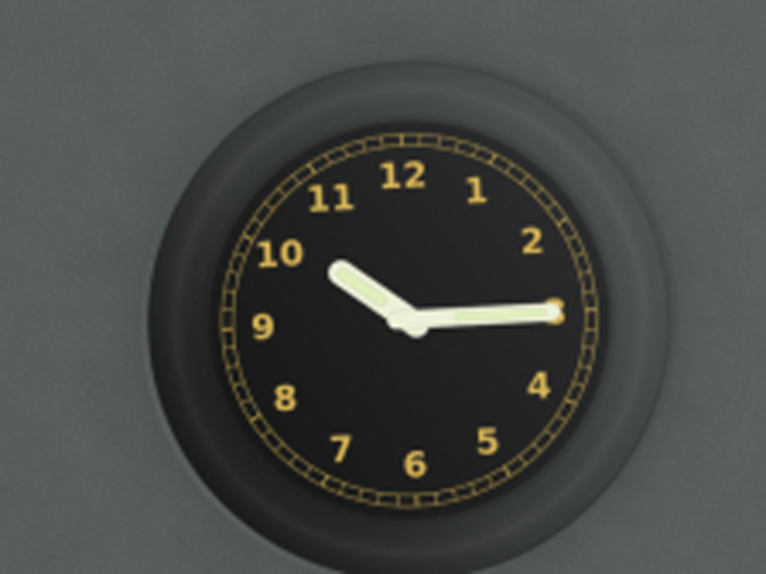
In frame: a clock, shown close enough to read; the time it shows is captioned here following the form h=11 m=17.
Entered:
h=10 m=15
